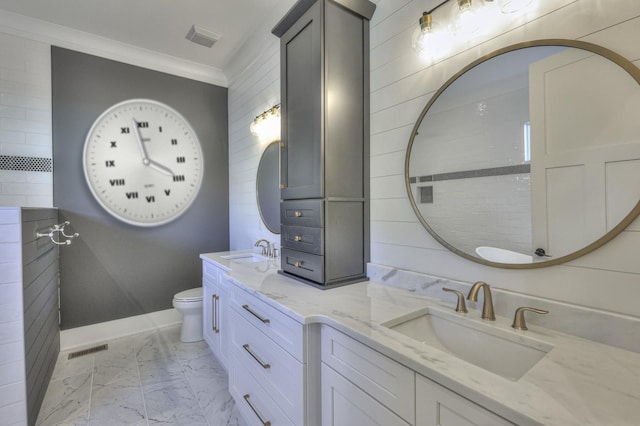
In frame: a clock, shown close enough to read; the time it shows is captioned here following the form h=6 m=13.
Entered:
h=3 m=58
